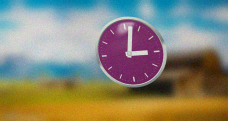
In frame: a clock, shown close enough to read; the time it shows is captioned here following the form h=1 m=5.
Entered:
h=3 m=2
